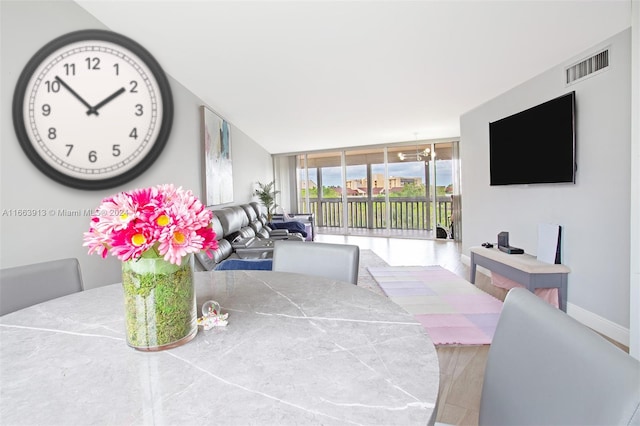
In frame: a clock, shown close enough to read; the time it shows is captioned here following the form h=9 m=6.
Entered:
h=1 m=52
